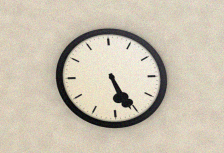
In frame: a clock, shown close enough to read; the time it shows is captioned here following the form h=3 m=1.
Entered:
h=5 m=26
